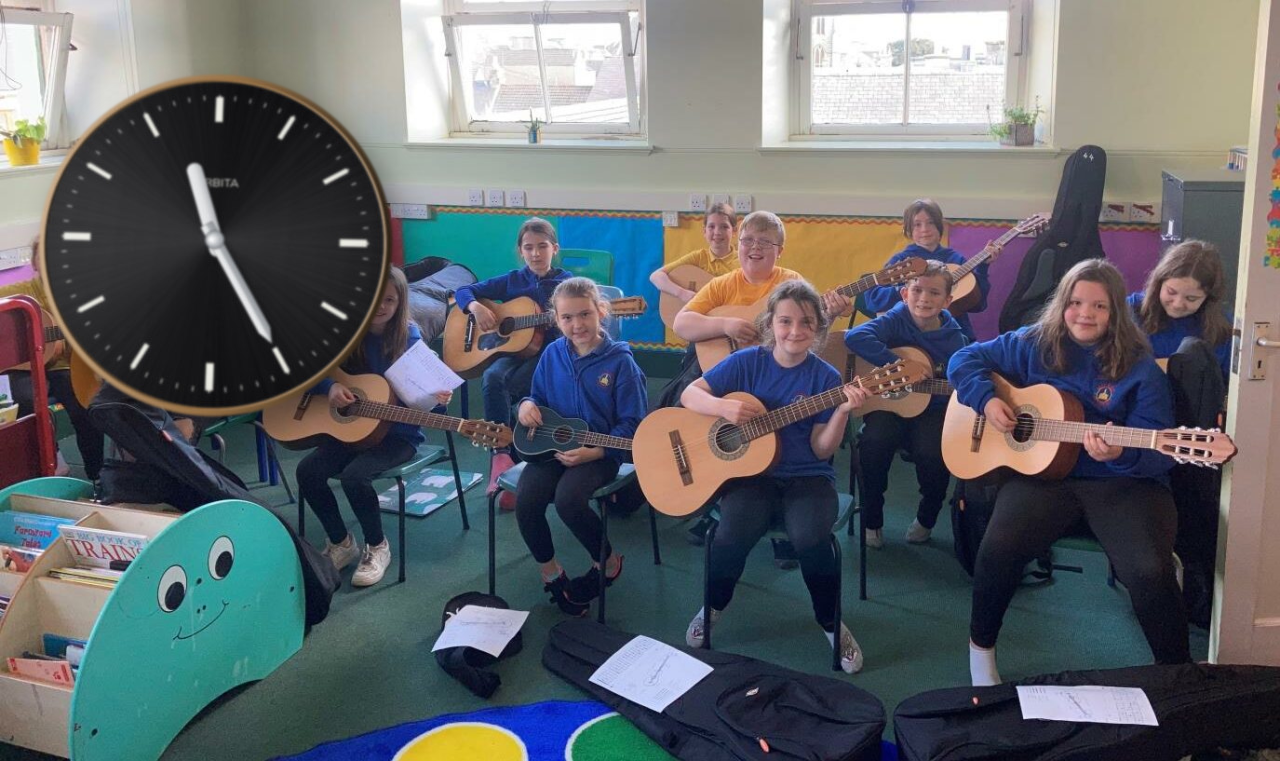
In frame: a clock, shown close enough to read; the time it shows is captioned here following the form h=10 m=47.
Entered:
h=11 m=25
